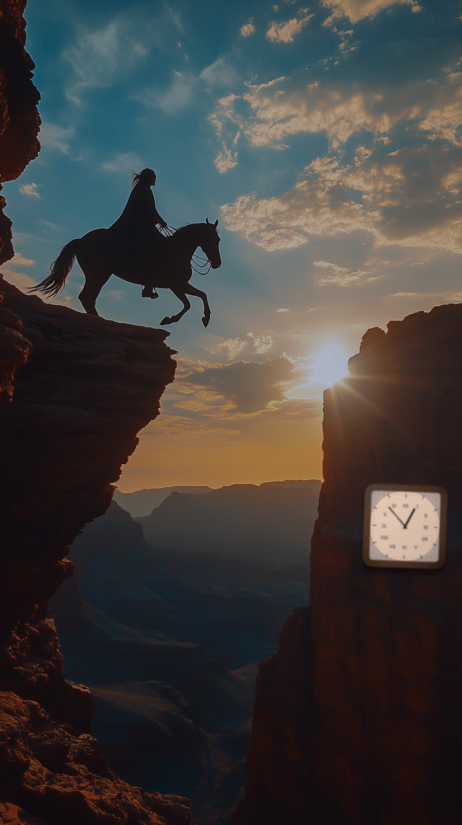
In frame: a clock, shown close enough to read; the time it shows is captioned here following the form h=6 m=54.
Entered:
h=12 m=53
